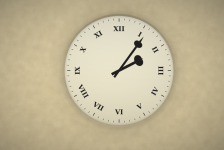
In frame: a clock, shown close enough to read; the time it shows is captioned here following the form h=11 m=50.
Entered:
h=2 m=6
